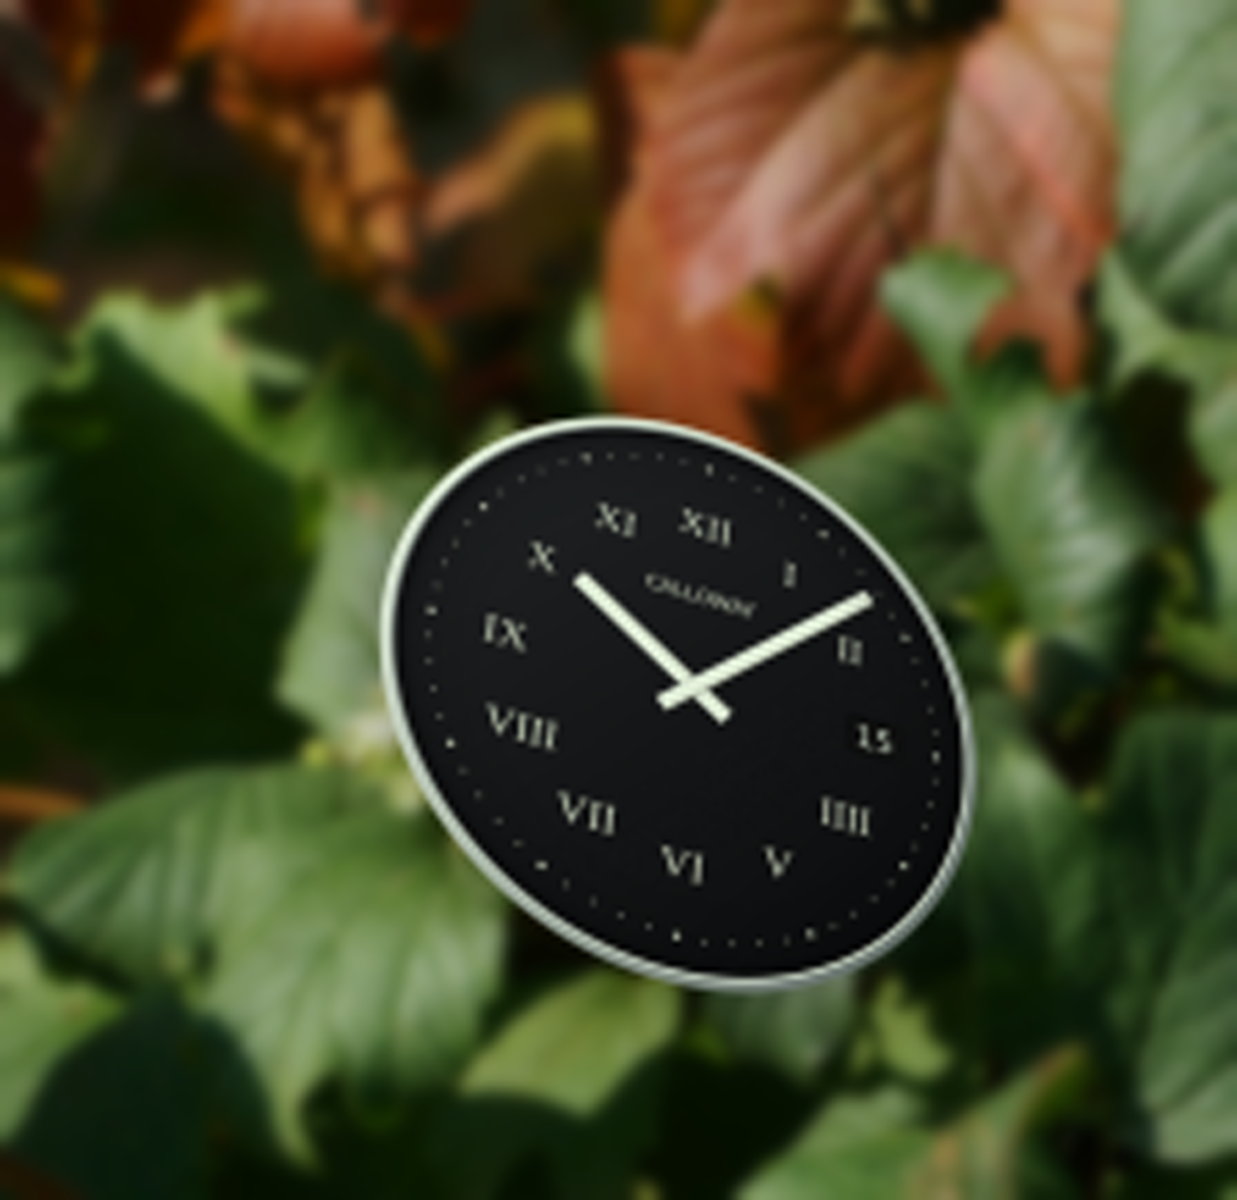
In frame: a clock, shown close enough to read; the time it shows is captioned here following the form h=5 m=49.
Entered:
h=10 m=8
